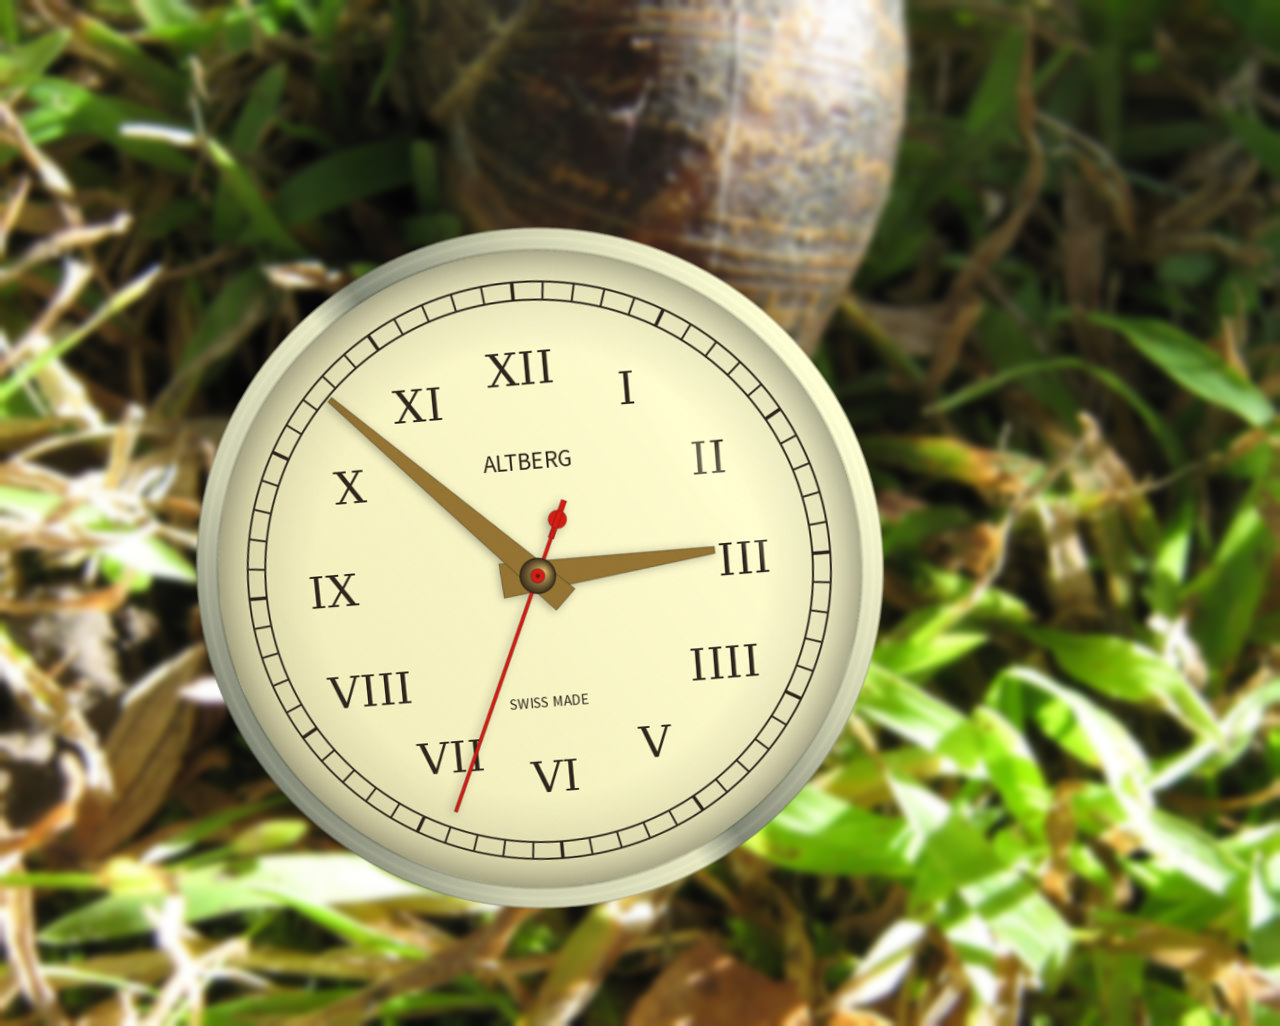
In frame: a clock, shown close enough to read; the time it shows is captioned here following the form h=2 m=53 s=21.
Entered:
h=2 m=52 s=34
